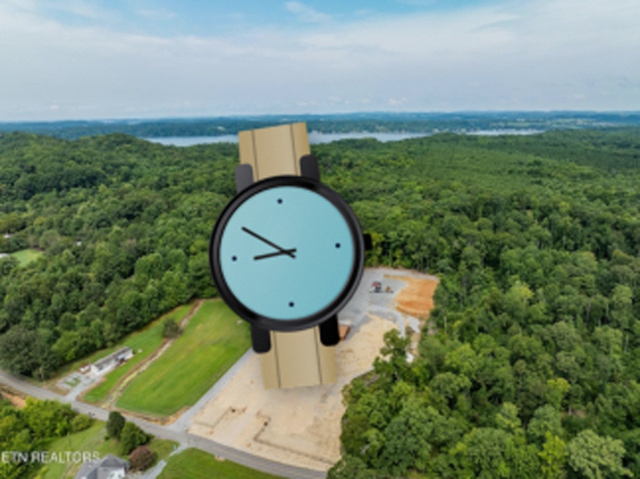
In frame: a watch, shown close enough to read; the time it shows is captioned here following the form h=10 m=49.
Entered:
h=8 m=51
